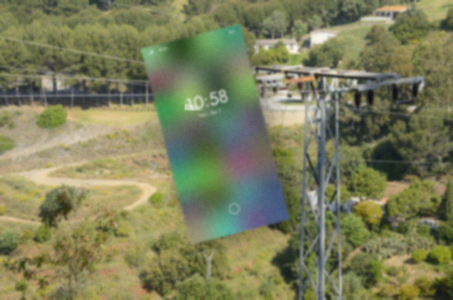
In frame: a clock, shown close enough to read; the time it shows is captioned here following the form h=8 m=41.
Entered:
h=10 m=58
